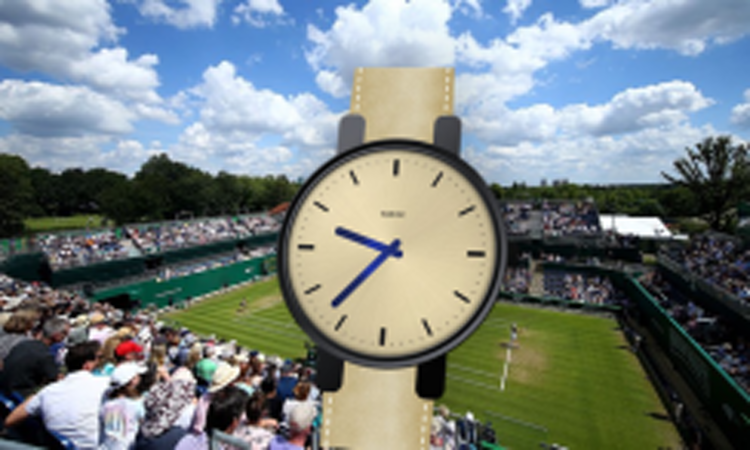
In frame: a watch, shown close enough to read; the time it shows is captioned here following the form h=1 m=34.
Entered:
h=9 m=37
